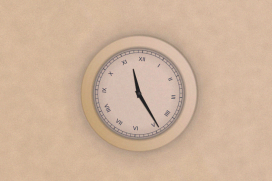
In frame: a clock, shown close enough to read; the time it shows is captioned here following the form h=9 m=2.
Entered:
h=11 m=24
